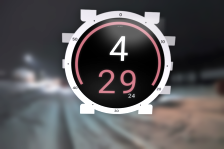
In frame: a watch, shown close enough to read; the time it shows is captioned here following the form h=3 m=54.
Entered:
h=4 m=29
